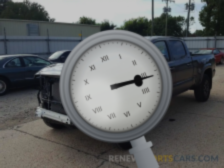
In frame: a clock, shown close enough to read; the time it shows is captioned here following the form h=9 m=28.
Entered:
h=3 m=16
